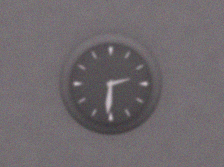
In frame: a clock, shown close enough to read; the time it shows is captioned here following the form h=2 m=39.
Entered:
h=2 m=31
